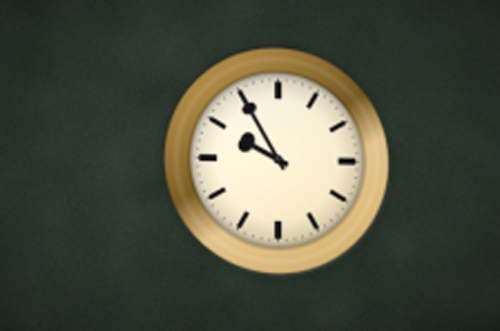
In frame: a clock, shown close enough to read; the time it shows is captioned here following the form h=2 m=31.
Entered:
h=9 m=55
